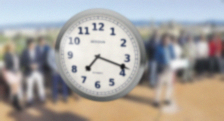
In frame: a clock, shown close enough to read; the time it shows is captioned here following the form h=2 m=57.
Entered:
h=7 m=18
